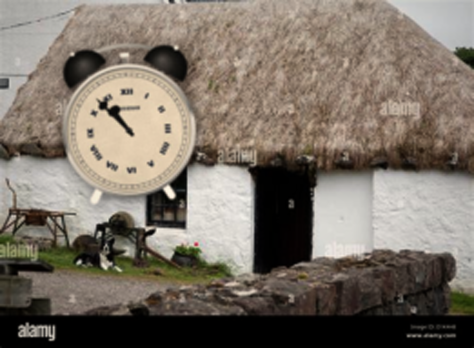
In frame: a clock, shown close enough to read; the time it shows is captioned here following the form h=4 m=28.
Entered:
h=10 m=53
